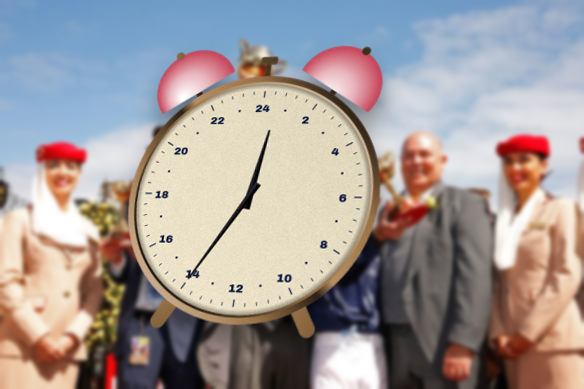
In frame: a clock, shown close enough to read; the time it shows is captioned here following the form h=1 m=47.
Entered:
h=0 m=35
